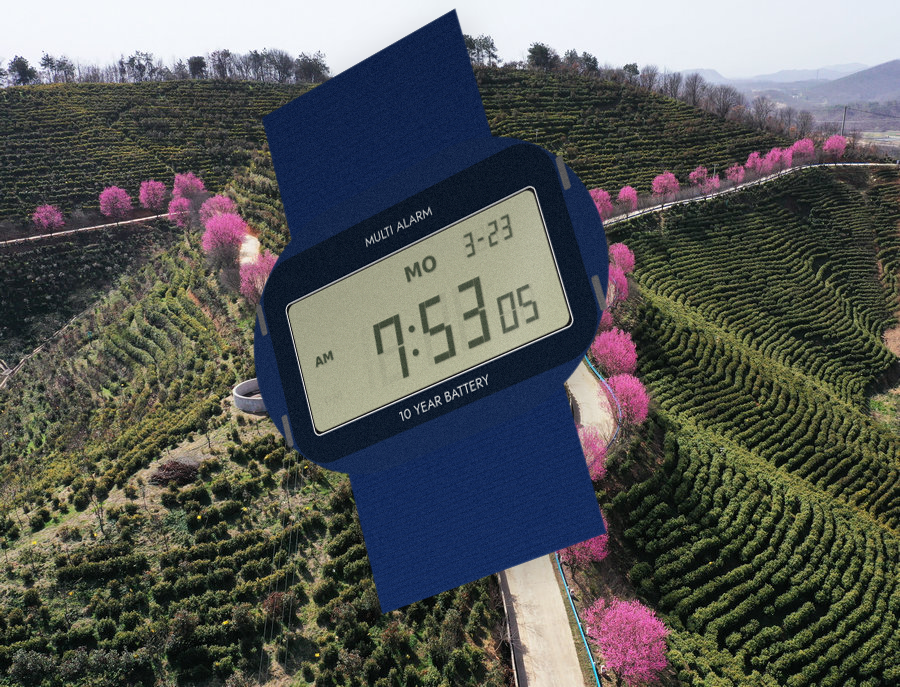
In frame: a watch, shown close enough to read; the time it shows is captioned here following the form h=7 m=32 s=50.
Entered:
h=7 m=53 s=5
